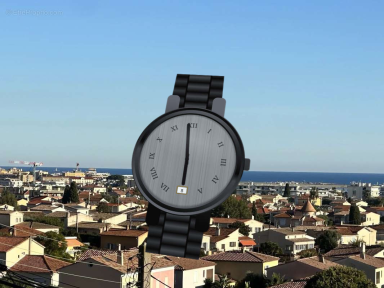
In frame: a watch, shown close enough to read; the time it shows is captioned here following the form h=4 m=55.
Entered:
h=5 m=59
